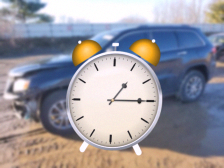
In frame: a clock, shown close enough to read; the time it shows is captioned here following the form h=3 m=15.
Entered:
h=1 m=15
